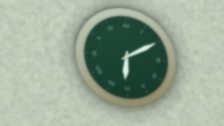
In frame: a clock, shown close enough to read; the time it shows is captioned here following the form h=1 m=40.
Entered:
h=6 m=10
